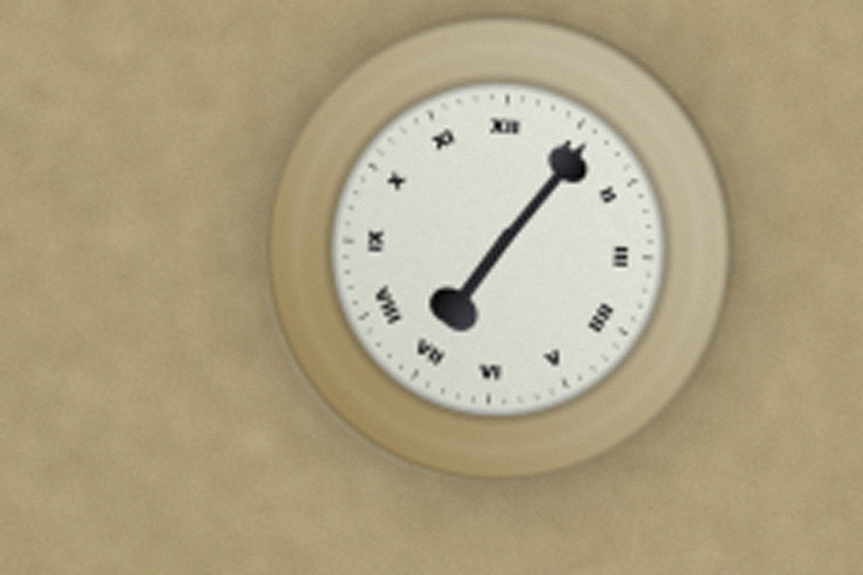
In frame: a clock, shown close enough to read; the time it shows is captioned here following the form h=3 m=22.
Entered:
h=7 m=6
